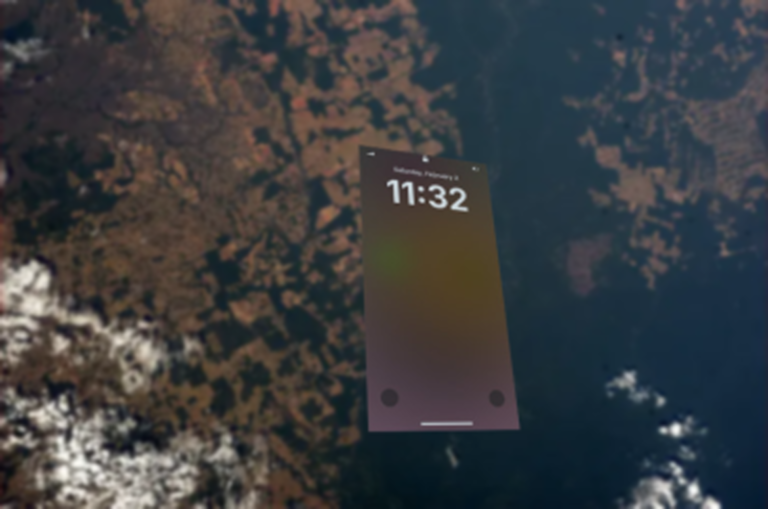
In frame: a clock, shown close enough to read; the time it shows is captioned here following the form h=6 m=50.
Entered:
h=11 m=32
